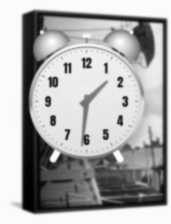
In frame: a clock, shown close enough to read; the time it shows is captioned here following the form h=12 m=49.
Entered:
h=1 m=31
